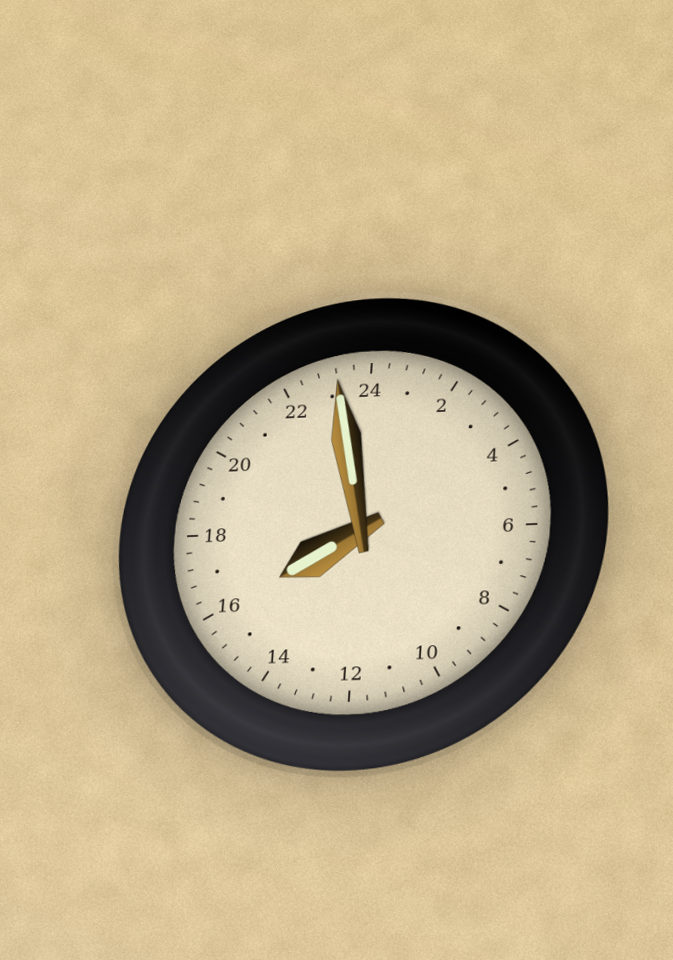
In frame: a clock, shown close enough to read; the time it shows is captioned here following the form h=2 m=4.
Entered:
h=15 m=58
